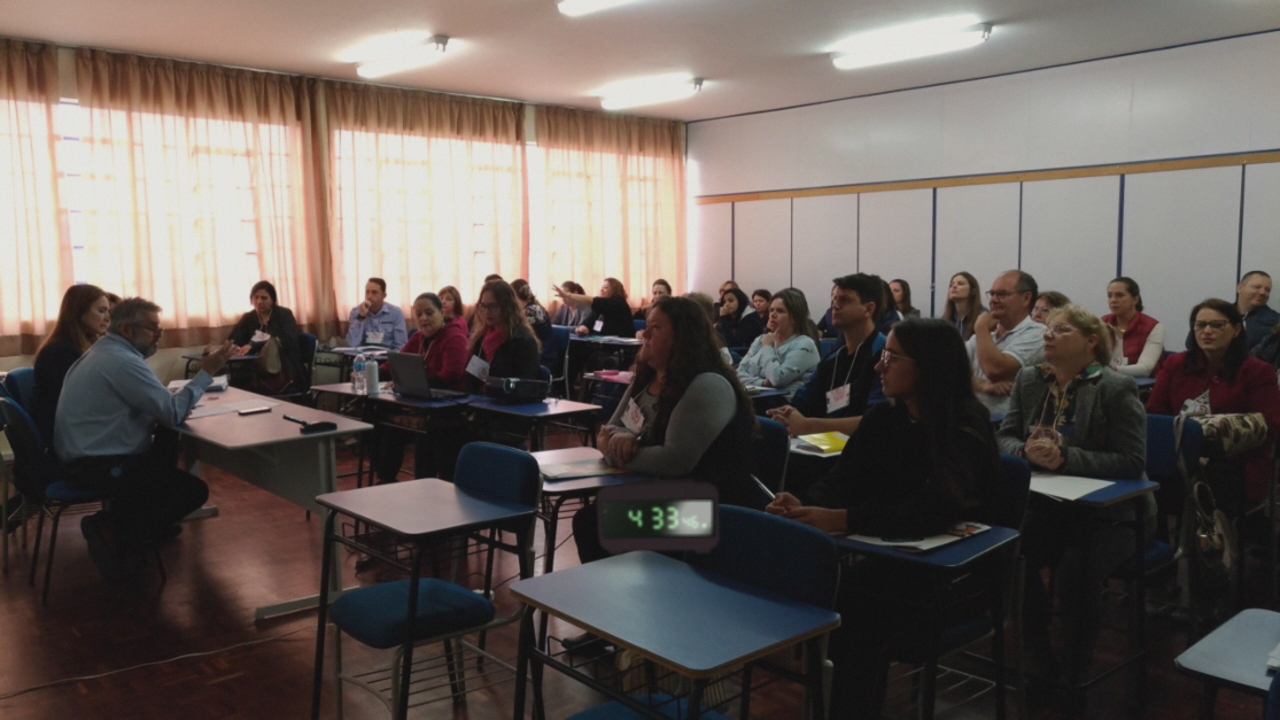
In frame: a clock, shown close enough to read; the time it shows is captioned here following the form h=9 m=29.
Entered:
h=4 m=33
